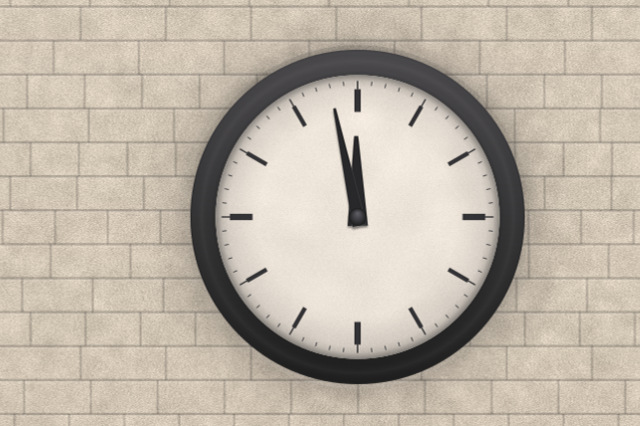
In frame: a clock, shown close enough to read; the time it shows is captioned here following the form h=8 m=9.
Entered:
h=11 m=58
